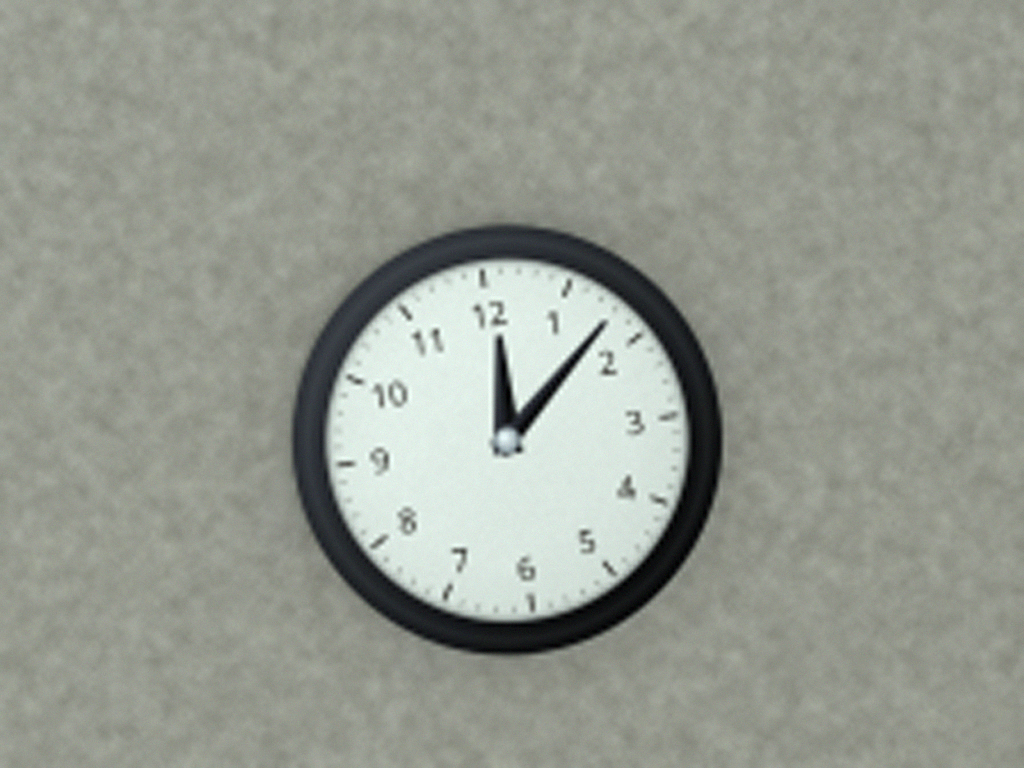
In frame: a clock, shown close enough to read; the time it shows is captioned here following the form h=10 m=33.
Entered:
h=12 m=8
